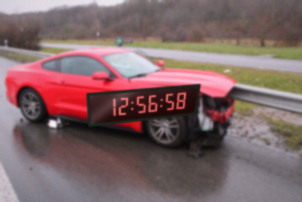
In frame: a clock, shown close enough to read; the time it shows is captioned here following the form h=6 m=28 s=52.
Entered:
h=12 m=56 s=58
